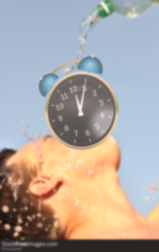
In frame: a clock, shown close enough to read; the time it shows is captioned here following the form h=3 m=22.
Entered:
h=12 m=5
